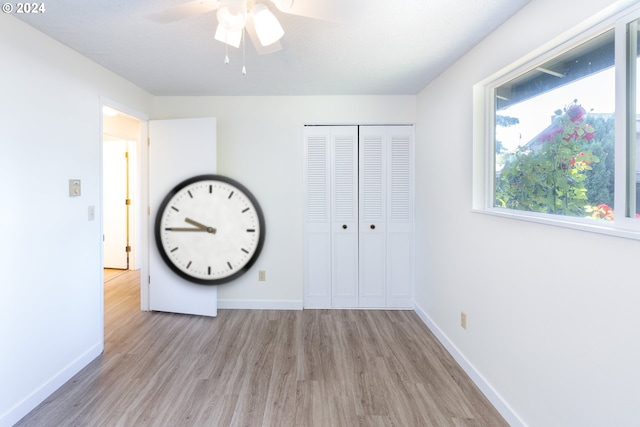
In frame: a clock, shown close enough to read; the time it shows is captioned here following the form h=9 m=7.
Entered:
h=9 m=45
